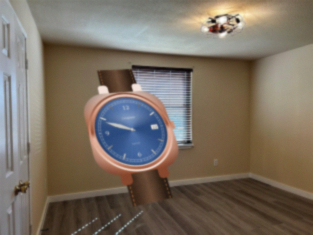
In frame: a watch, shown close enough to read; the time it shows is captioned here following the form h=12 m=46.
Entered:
h=9 m=49
